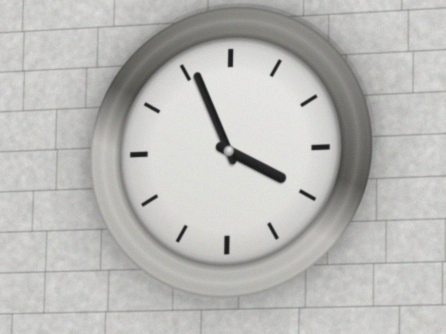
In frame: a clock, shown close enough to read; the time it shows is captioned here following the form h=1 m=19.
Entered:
h=3 m=56
